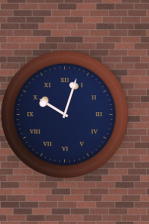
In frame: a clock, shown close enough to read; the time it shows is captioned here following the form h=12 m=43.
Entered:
h=10 m=3
